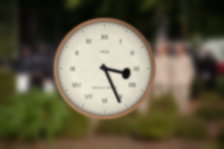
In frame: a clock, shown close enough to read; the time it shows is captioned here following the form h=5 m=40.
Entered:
h=3 m=26
